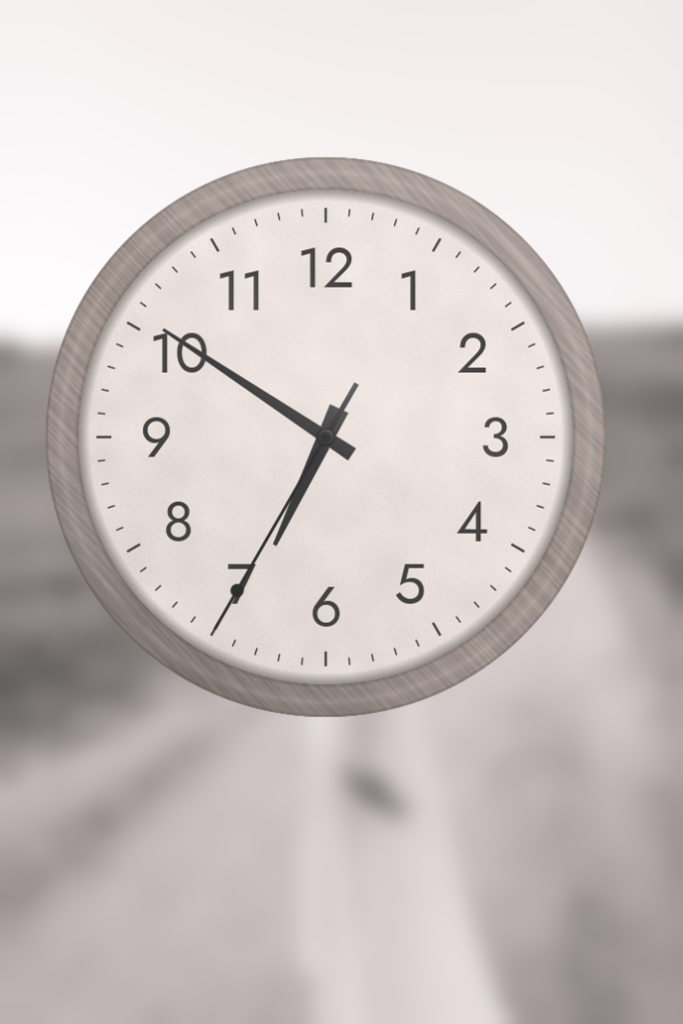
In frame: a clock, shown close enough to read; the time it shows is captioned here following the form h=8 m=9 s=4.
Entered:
h=6 m=50 s=35
